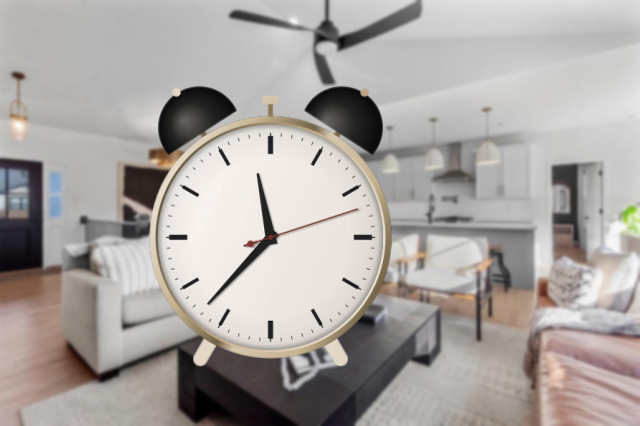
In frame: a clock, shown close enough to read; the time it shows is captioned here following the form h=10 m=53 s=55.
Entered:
h=11 m=37 s=12
